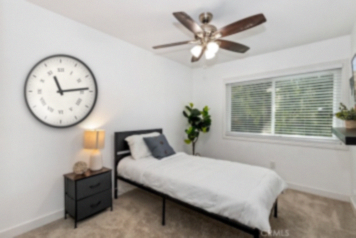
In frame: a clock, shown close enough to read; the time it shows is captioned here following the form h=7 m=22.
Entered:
h=11 m=14
